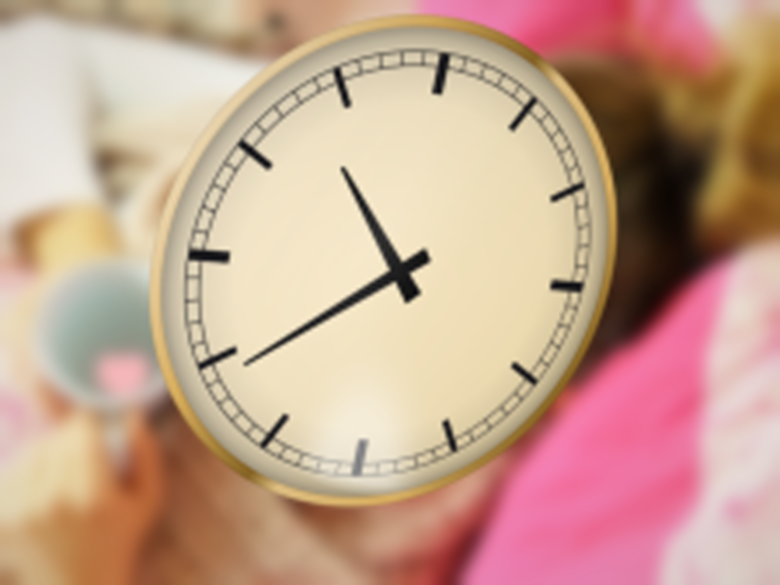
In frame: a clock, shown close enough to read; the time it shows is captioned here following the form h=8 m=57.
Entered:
h=10 m=39
